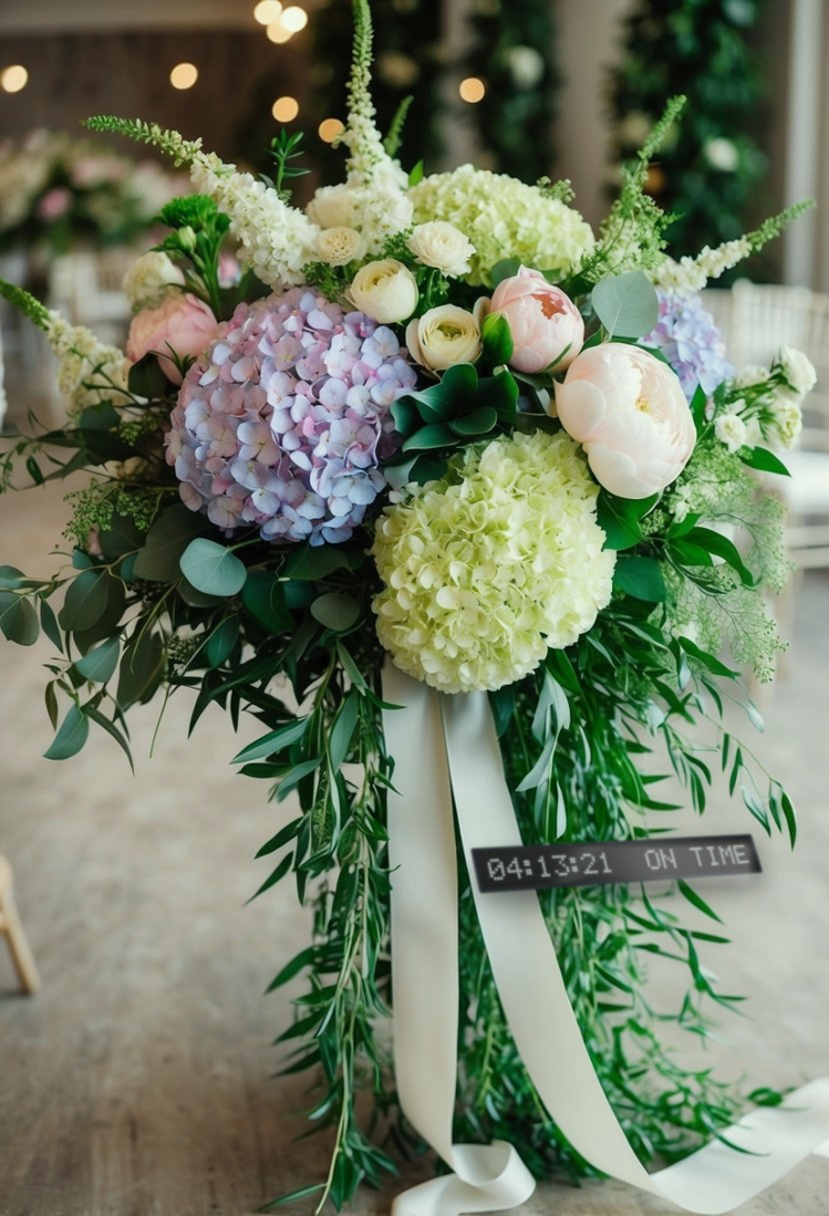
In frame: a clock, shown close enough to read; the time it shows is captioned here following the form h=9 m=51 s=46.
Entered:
h=4 m=13 s=21
